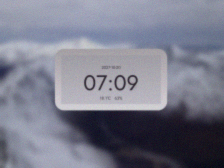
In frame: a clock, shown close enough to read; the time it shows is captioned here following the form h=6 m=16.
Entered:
h=7 m=9
